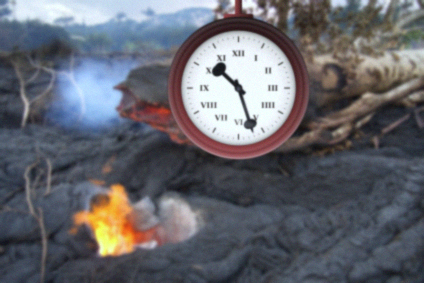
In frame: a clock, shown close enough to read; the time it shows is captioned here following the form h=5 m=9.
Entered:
h=10 m=27
